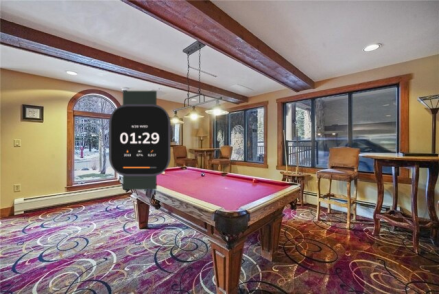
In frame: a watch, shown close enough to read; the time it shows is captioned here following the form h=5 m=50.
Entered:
h=1 m=29
